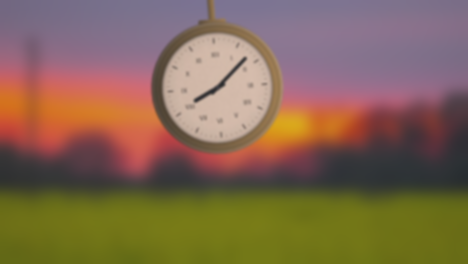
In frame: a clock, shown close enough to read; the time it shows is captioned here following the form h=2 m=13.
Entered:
h=8 m=8
